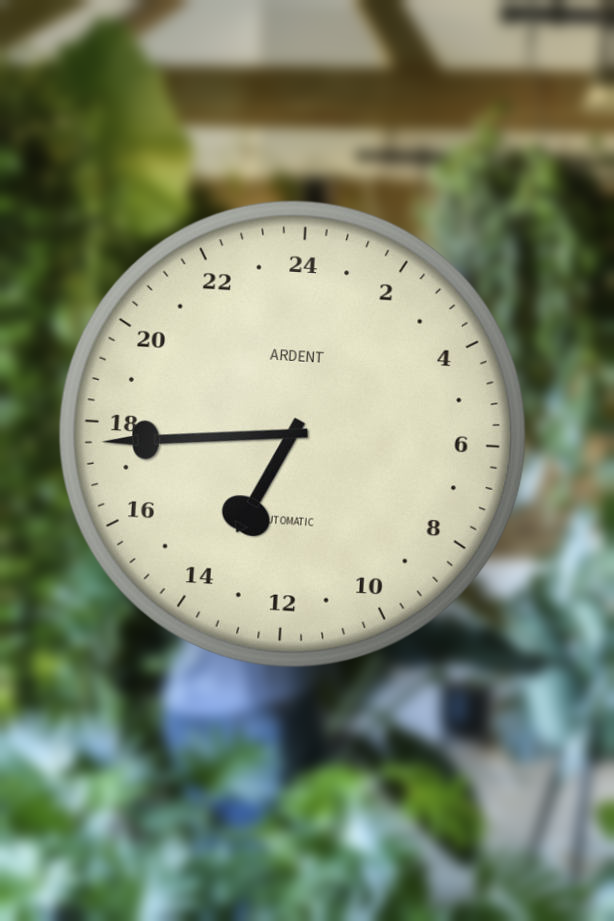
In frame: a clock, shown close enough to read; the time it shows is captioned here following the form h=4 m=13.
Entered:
h=13 m=44
